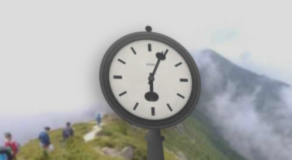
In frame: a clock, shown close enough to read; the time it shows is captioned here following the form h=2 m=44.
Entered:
h=6 m=4
